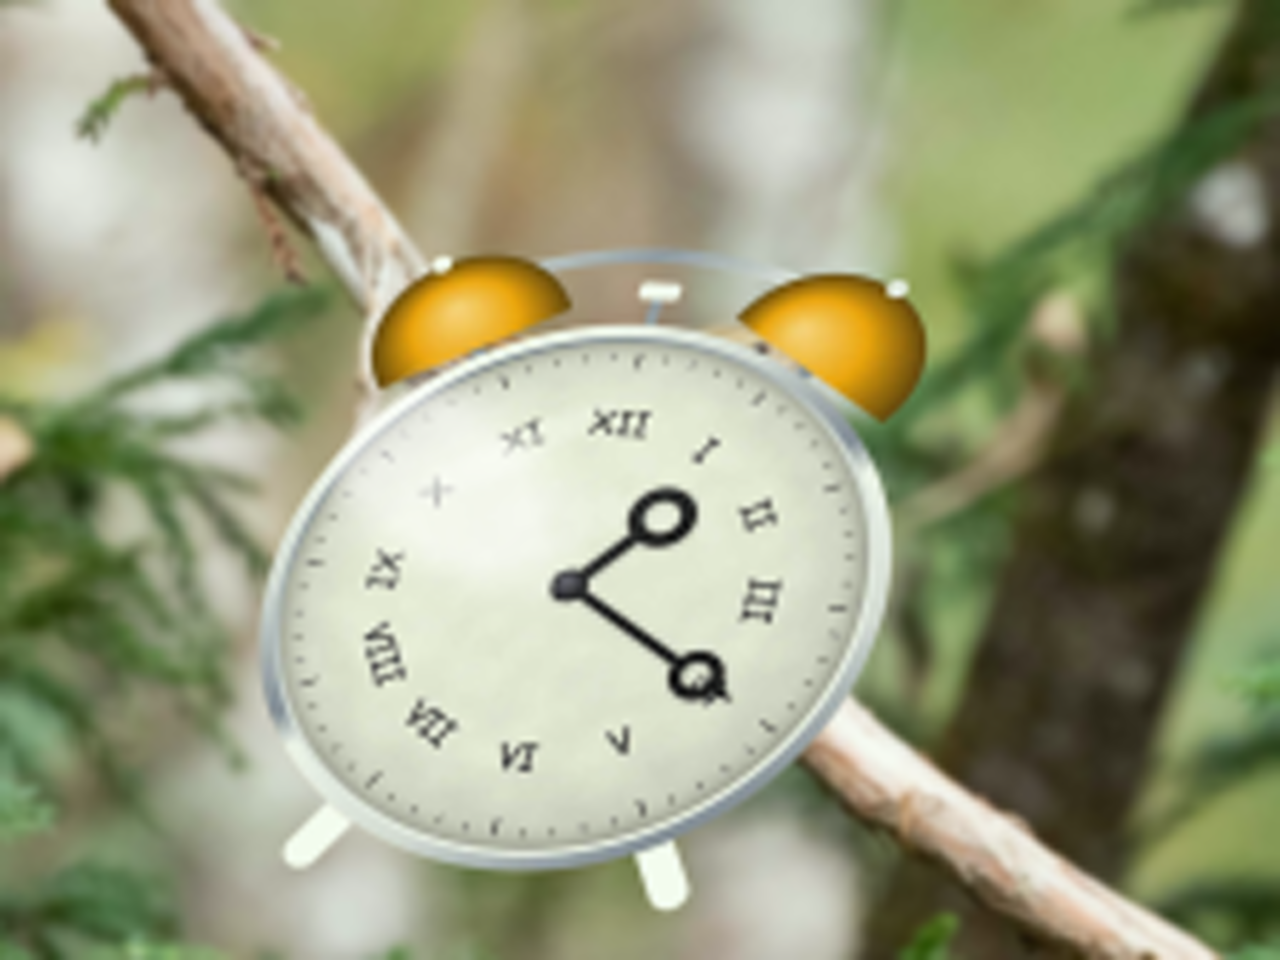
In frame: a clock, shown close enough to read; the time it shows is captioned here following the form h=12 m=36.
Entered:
h=1 m=20
